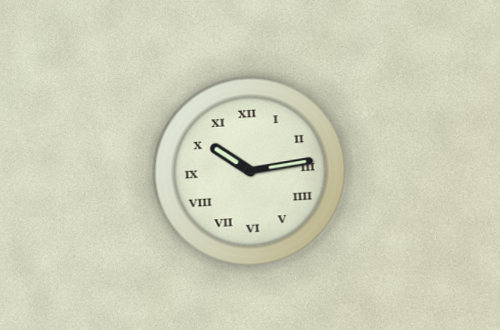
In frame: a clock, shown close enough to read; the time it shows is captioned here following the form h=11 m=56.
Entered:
h=10 m=14
